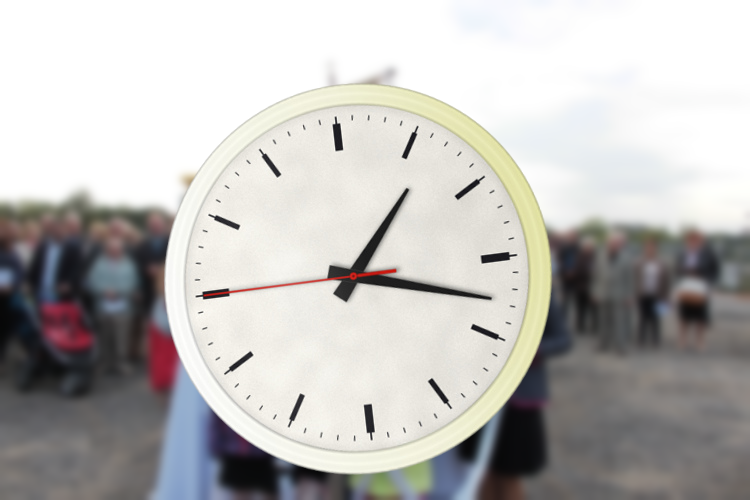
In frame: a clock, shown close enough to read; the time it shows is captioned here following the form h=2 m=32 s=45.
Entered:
h=1 m=17 s=45
